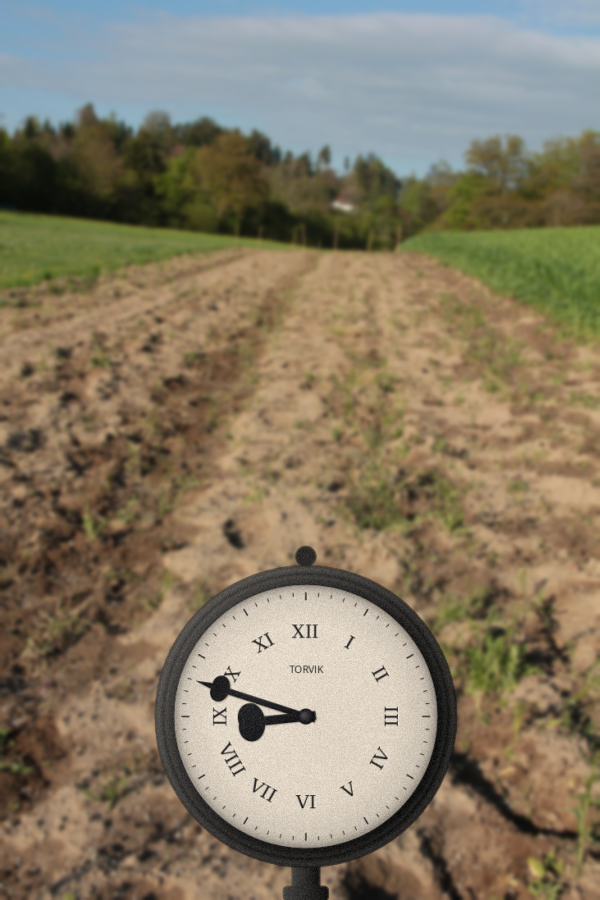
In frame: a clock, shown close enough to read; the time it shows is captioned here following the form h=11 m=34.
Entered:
h=8 m=48
